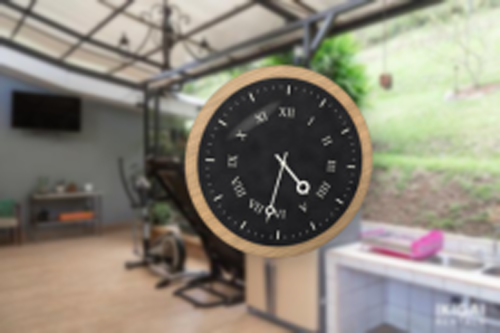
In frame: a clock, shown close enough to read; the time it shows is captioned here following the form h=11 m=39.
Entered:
h=4 m=32
